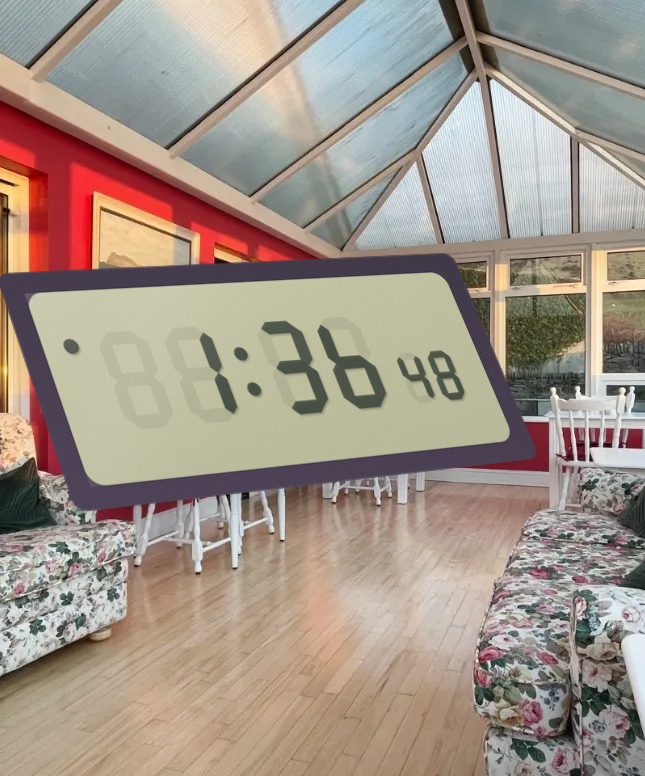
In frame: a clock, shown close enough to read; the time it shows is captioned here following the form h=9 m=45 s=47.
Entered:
h=1 m=36 s=48
